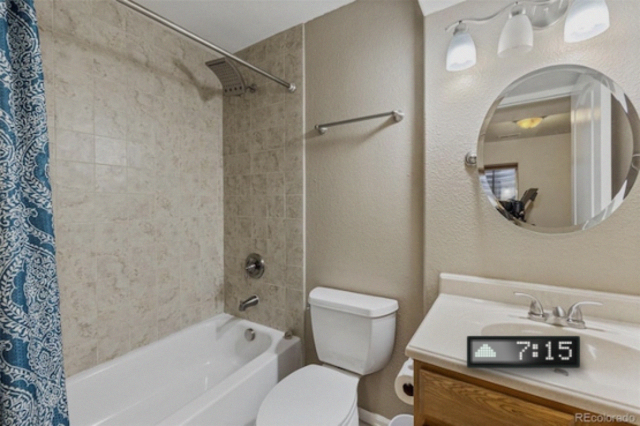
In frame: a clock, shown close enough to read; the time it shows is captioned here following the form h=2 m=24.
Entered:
h=7 m=15
